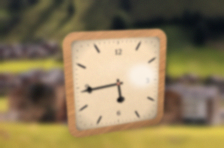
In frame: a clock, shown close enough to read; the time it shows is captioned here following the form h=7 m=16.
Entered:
h=5 m=44
